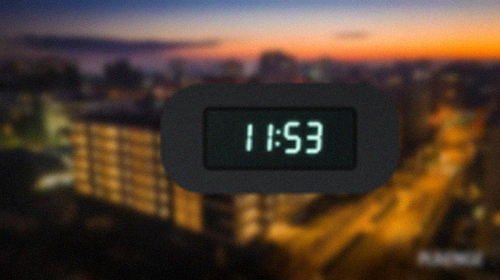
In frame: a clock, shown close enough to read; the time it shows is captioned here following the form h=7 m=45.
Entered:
h=11 m=53
